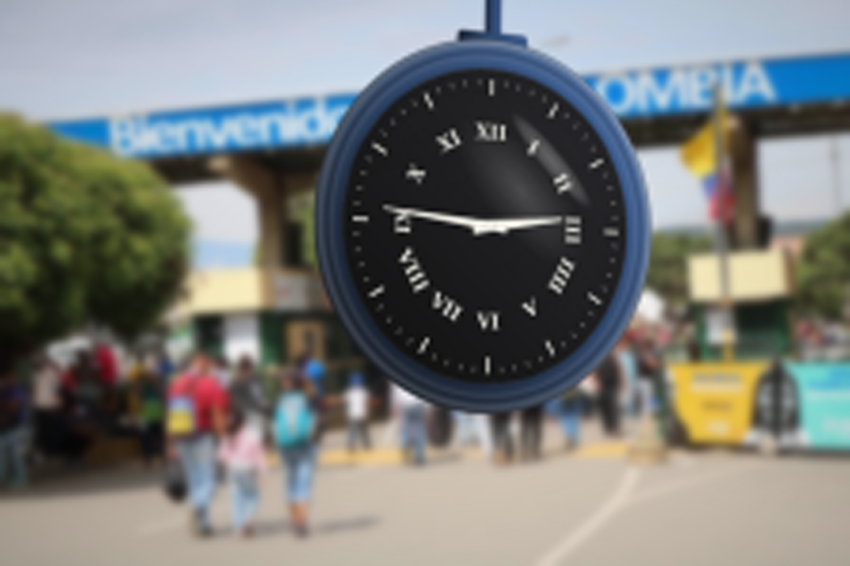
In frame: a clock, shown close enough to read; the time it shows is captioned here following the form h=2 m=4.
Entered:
h=2 m=46
